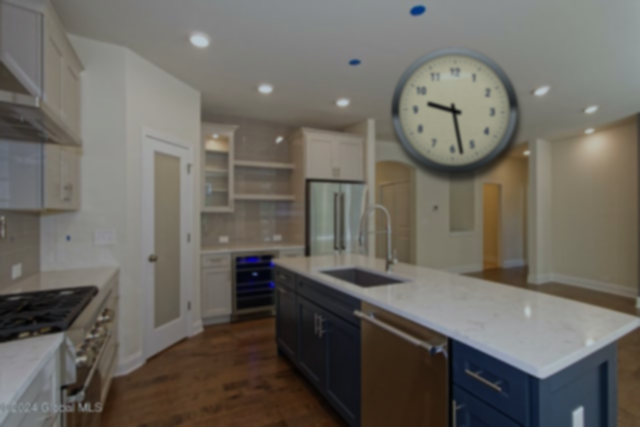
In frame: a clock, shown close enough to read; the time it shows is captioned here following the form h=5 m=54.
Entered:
h=9 m=28
